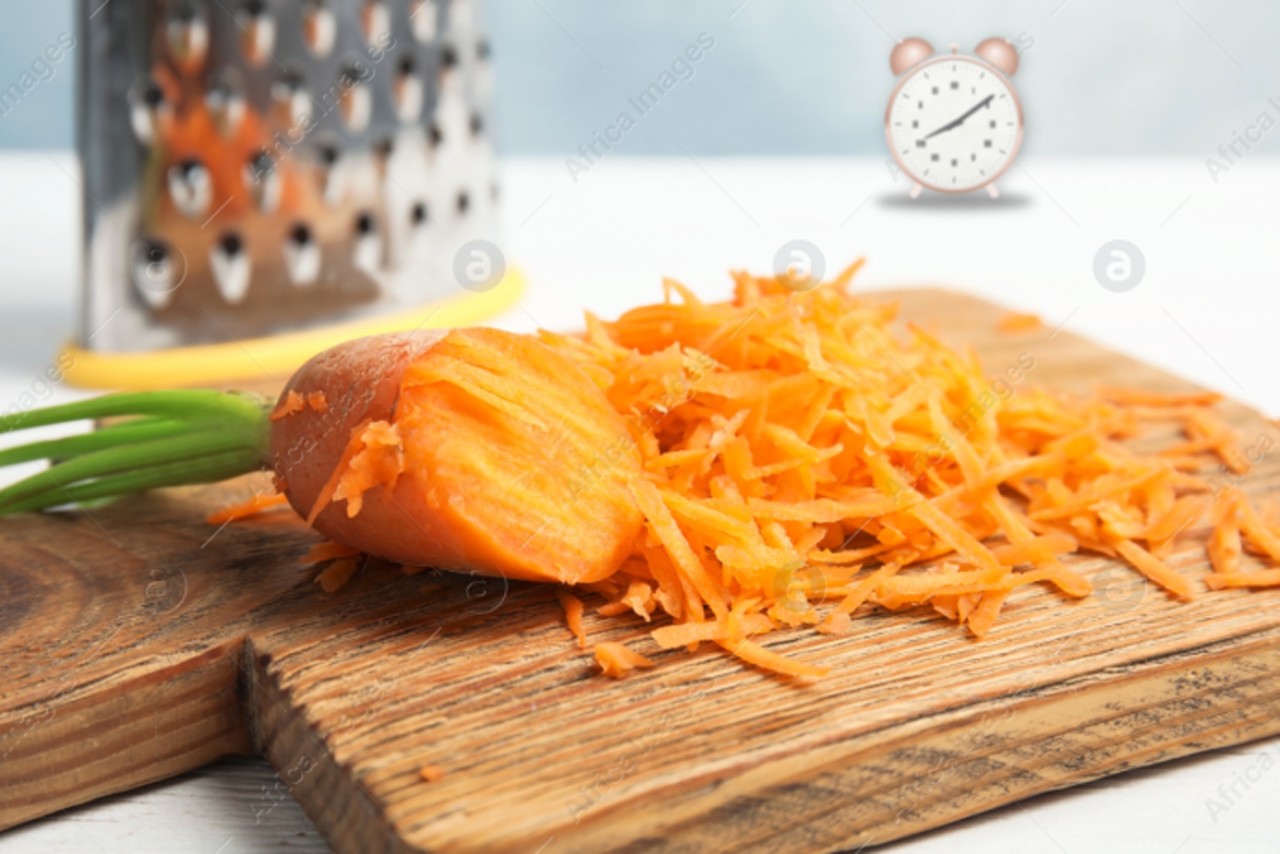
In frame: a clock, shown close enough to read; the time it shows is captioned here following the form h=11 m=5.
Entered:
h=8 m=9
